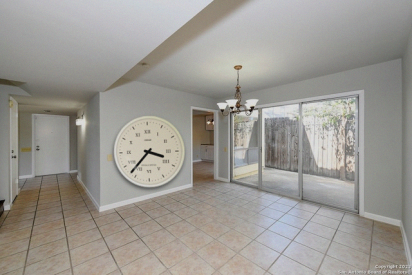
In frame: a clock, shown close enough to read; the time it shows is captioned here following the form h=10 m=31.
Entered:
h=3 m=37
